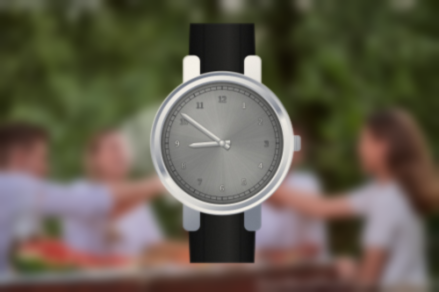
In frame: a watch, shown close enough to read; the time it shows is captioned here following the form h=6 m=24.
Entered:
h=8 m=51
